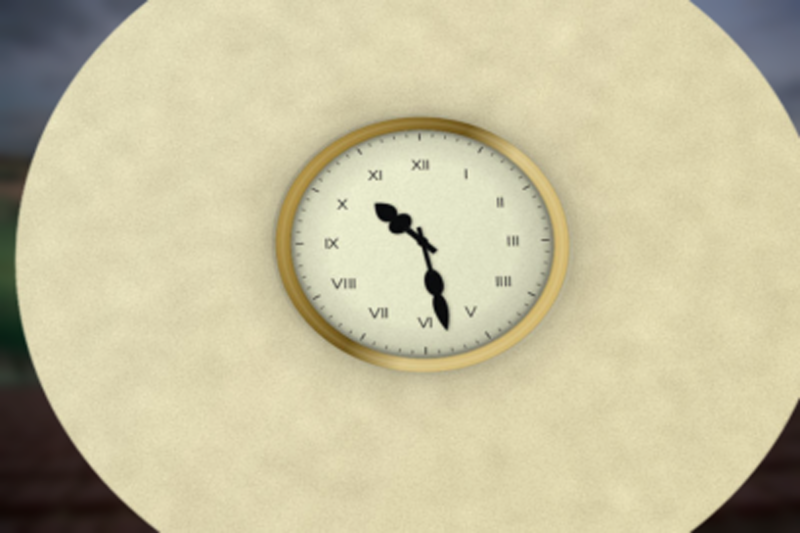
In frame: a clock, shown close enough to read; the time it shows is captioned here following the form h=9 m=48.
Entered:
h=10 m=28
